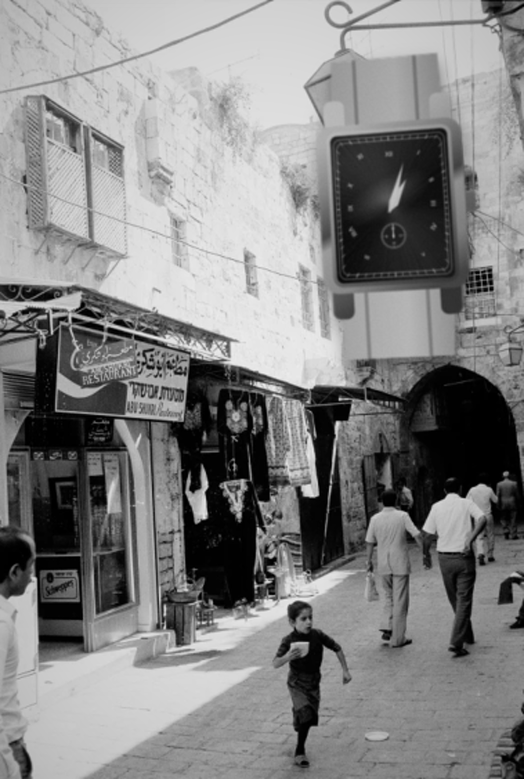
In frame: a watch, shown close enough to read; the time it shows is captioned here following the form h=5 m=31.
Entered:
h=1 m=3
